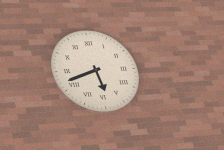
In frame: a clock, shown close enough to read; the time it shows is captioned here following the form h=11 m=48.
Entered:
h=5 m=42
